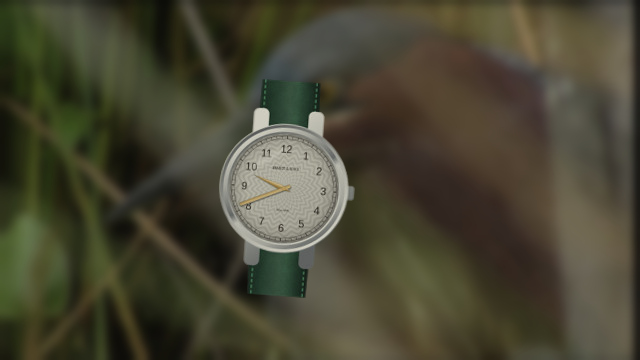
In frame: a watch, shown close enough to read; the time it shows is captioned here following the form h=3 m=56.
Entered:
h=9 m=41
